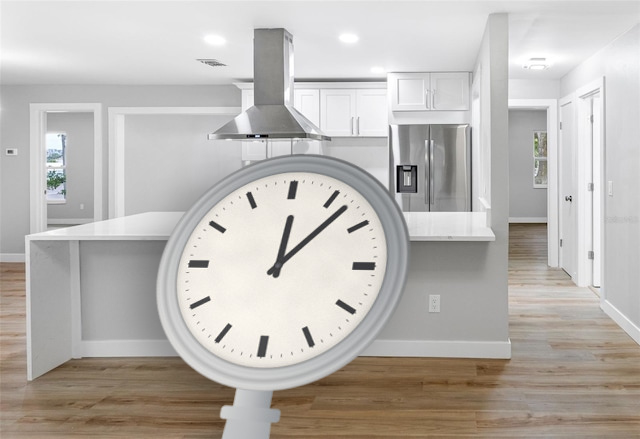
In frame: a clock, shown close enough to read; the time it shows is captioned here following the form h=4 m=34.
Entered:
h=12 m=7
